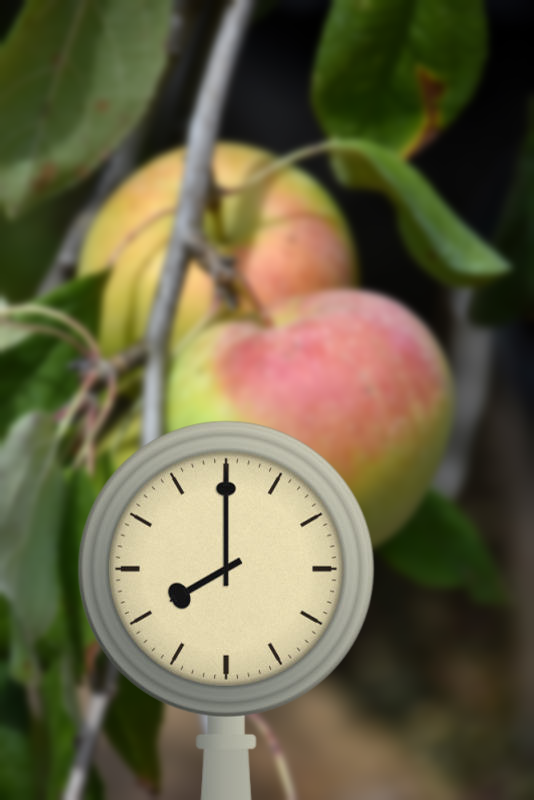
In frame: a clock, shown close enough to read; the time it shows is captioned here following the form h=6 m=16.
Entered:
h=8 m=0
